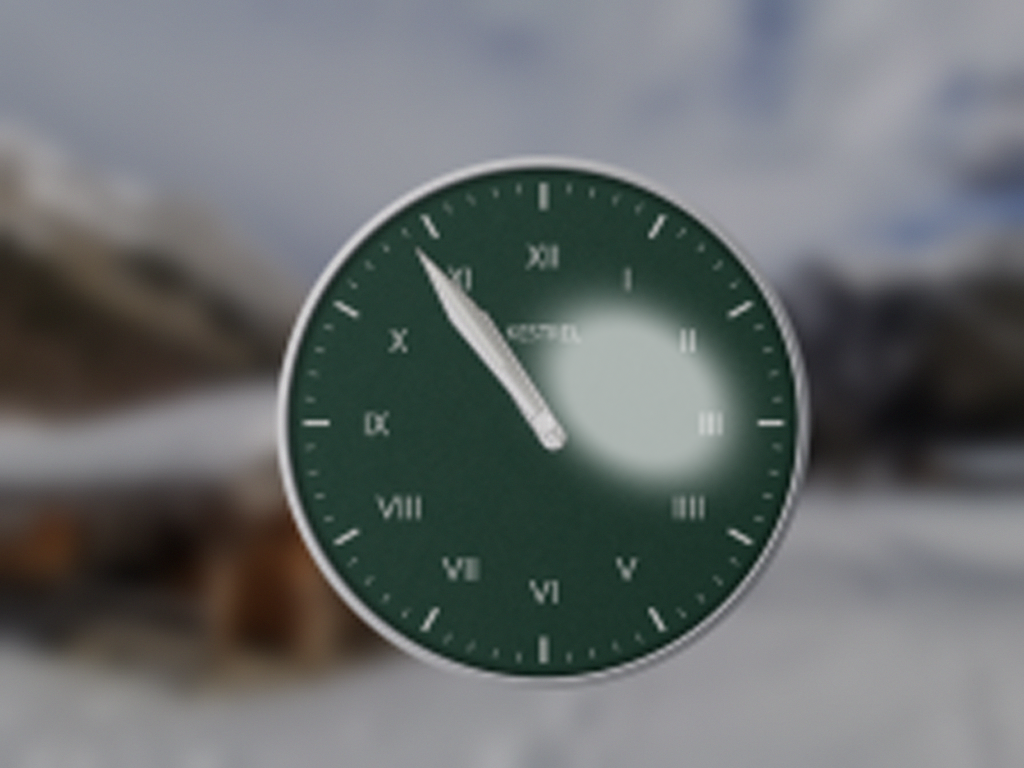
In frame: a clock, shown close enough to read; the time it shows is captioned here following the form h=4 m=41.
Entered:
h=10 m=54
